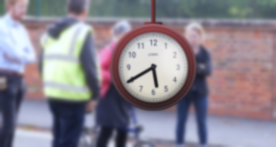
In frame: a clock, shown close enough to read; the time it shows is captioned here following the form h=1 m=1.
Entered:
h=5 m=40
